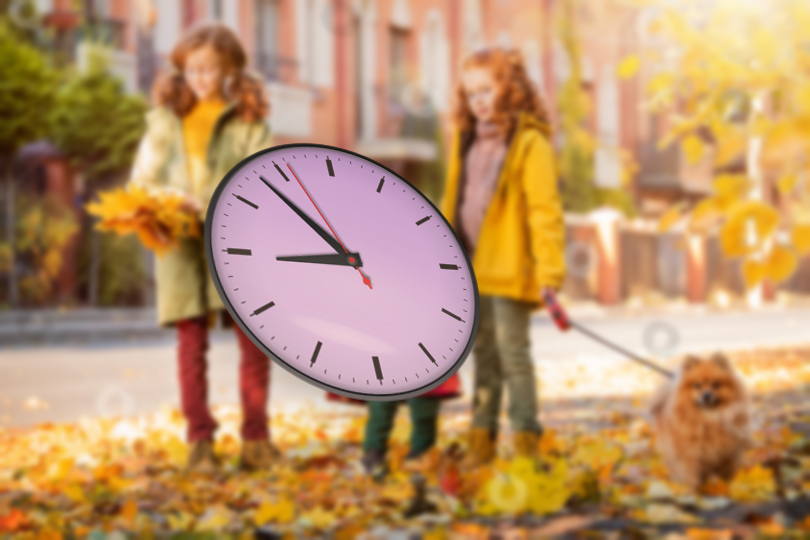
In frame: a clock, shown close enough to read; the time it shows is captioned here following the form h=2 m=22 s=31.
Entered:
h=8 m=52 s=56
